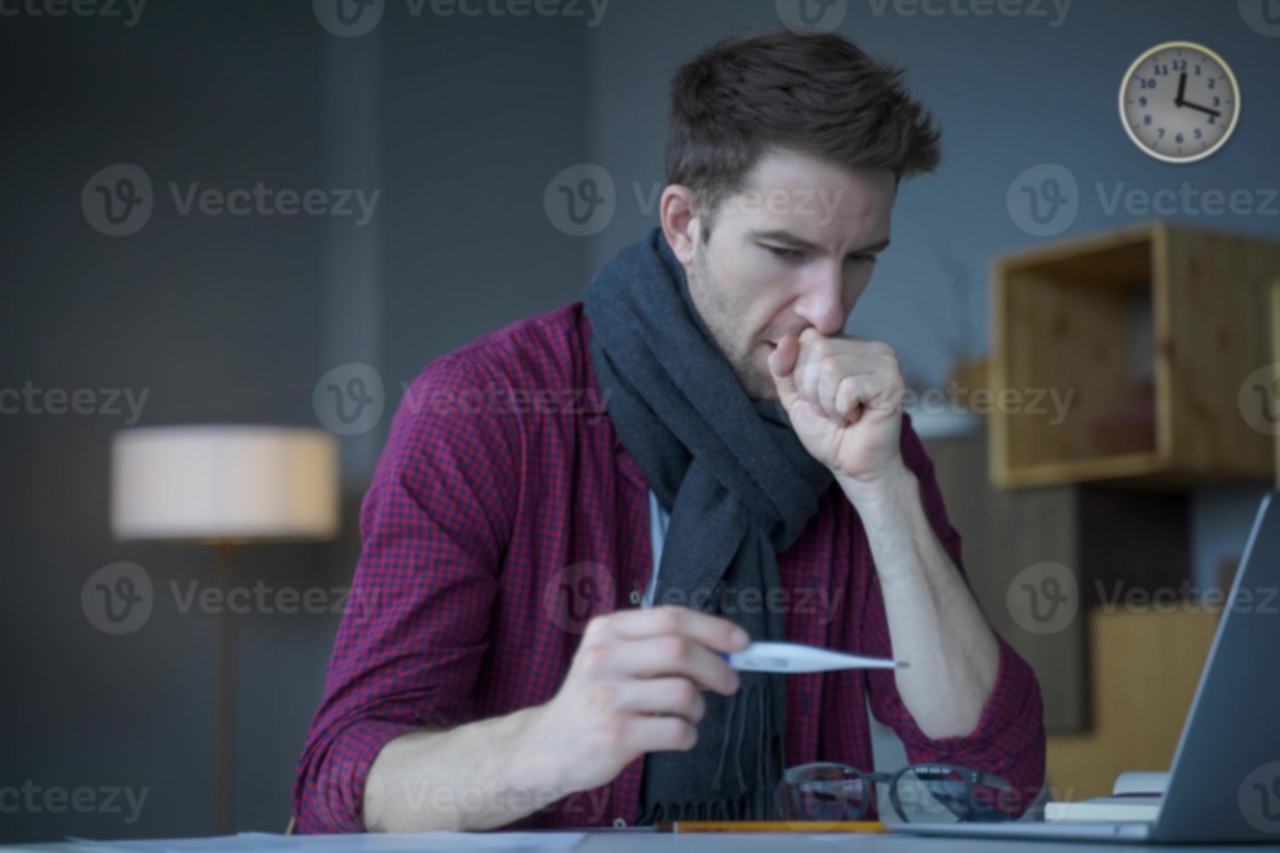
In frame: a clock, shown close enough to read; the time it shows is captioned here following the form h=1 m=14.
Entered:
h=12 m=18
